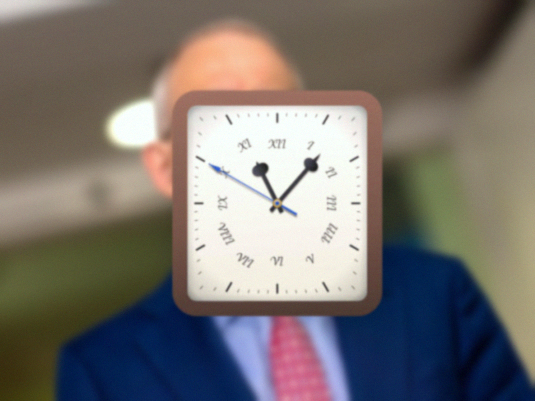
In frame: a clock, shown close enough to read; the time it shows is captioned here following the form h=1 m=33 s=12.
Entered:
h=11 m=6 s=50
